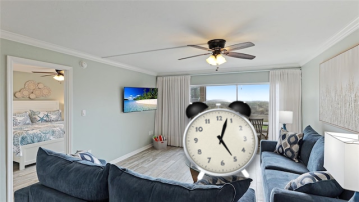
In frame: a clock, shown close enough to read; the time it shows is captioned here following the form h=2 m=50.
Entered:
h=5 m=3
